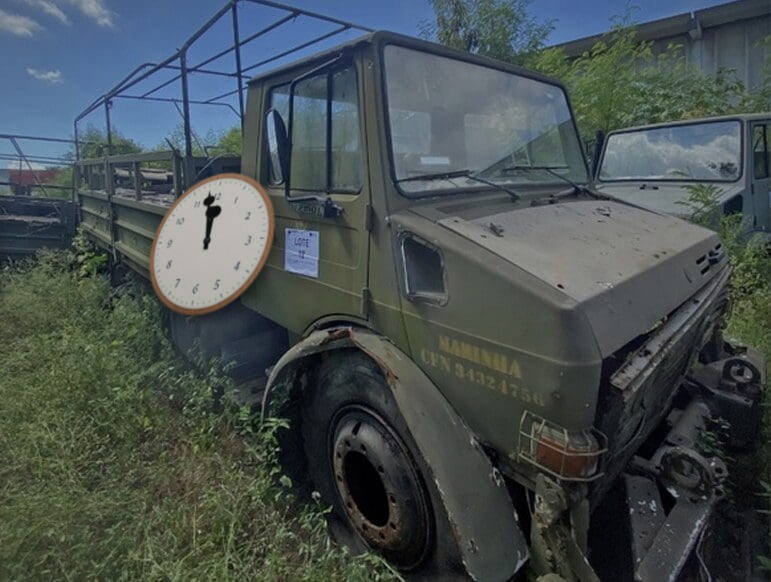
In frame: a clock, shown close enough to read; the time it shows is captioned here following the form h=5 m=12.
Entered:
h=11 m=58
